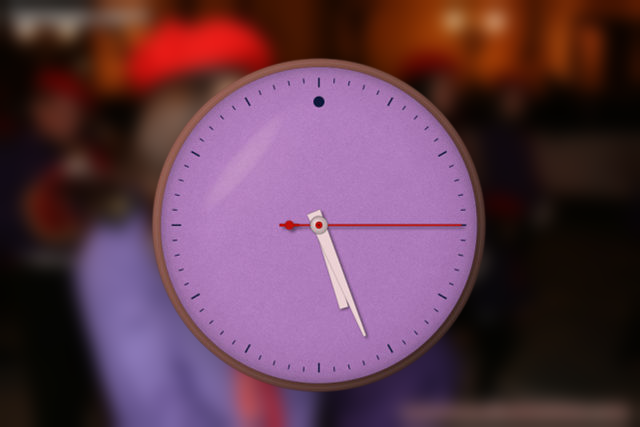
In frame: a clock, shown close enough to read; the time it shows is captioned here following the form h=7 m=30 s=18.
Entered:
h=5 m=26 s=15
